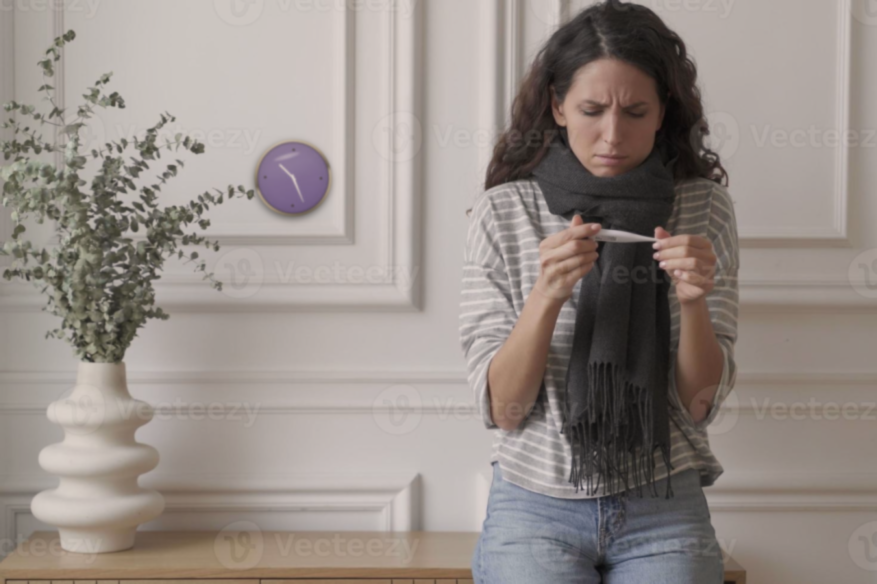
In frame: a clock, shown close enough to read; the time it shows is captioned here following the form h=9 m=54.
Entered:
h=10 m=26
